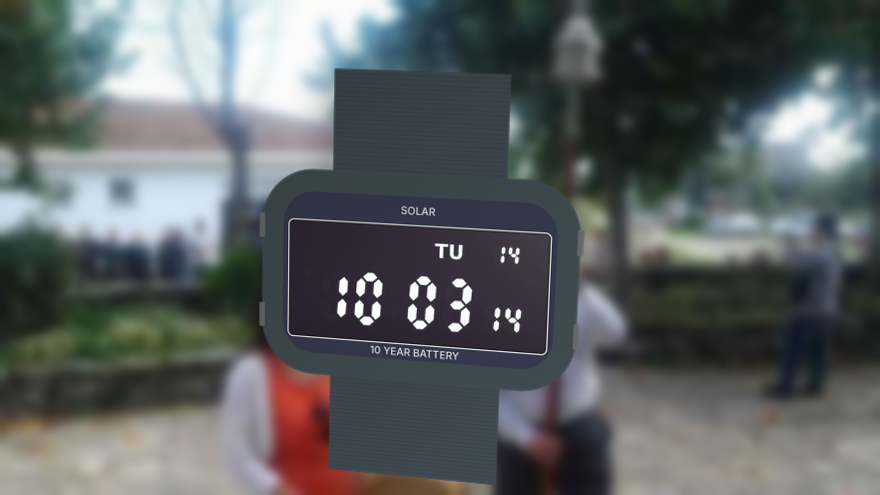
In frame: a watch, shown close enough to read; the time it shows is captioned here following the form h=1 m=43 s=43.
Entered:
h=10 m=3 s=14
